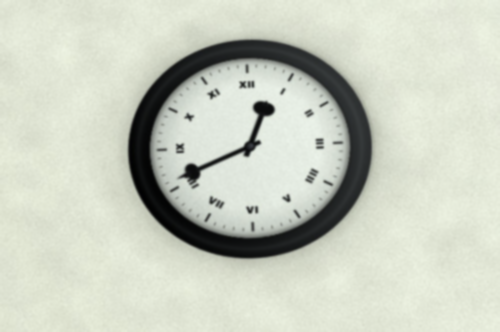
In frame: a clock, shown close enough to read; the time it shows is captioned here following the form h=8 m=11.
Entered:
h=12 m=41
